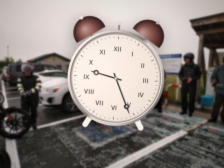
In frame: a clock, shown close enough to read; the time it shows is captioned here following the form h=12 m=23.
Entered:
h=9 m=26
